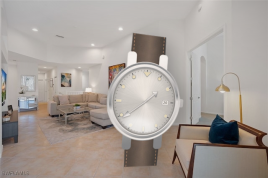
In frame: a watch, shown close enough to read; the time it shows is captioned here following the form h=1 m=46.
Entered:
h=1 m=39
